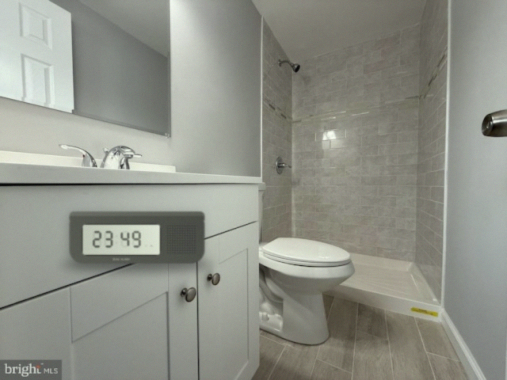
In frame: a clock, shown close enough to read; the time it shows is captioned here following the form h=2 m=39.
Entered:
h=23 m=49
